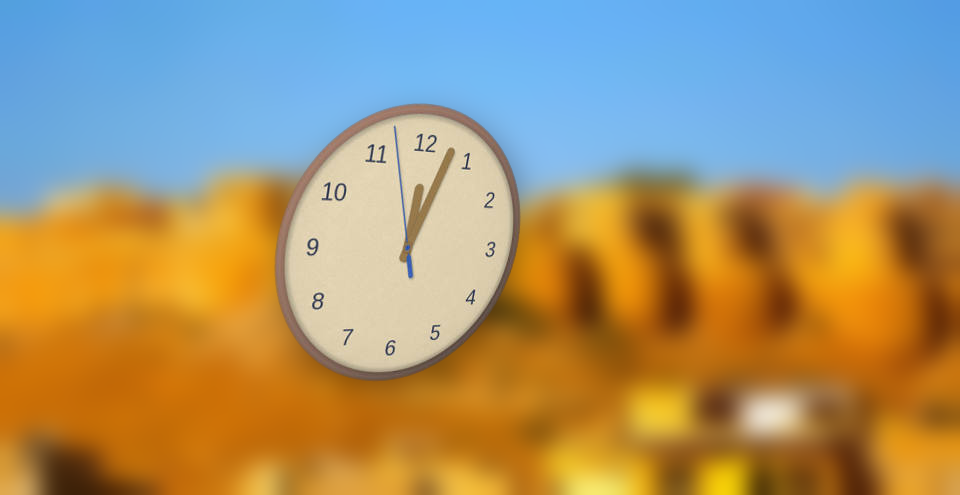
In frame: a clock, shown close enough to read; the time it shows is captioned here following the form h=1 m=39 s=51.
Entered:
h=12 m=2 s=57
